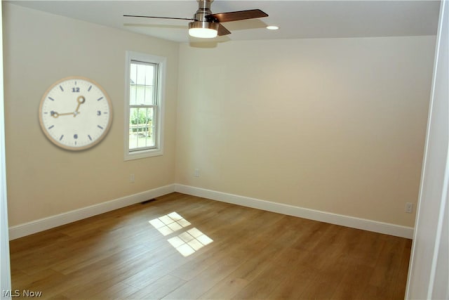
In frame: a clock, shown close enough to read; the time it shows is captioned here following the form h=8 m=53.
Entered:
h=12 m=44
